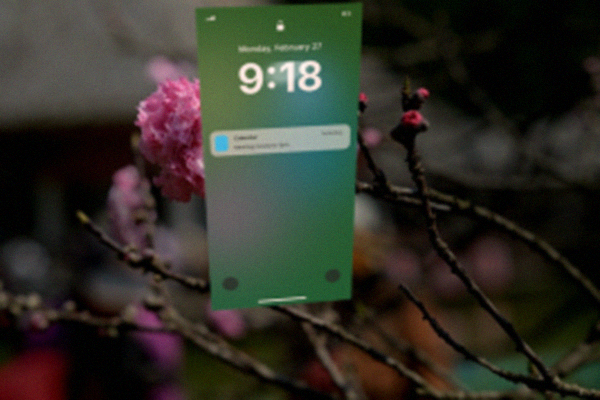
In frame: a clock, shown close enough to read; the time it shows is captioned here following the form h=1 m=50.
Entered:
h=9 m=18
